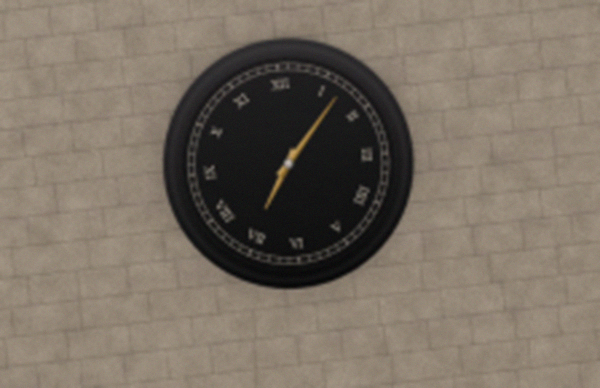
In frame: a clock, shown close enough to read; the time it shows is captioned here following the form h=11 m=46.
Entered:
h=7 m=7
